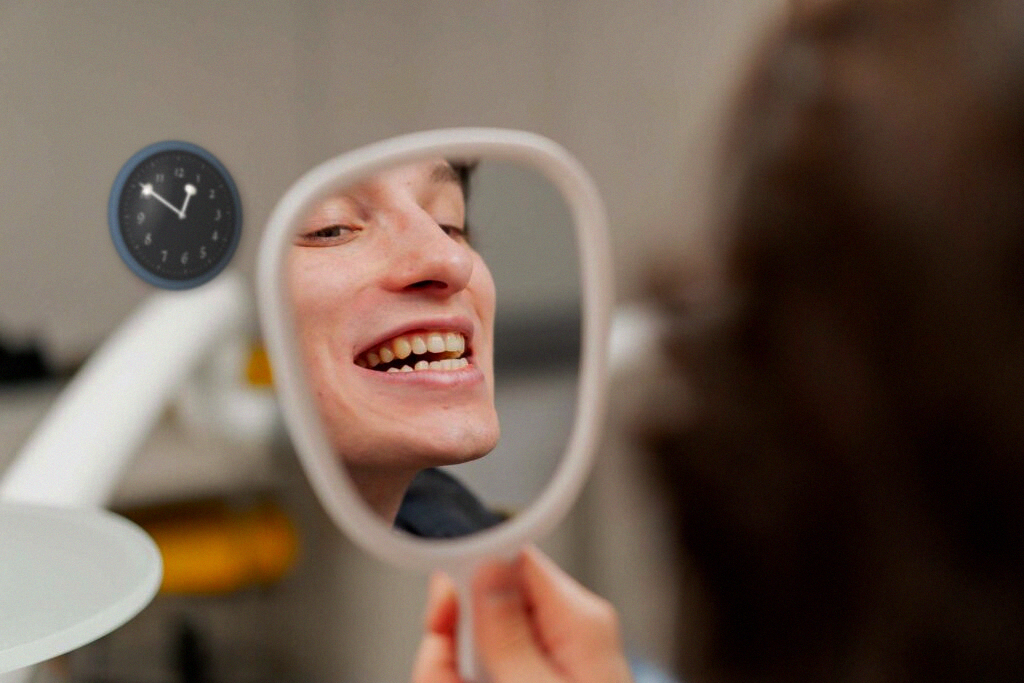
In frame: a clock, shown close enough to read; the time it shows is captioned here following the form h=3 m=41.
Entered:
h=12 m=51
